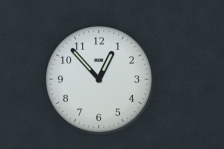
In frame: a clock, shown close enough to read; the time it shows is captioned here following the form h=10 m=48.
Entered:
h=12 m=53
